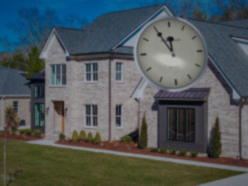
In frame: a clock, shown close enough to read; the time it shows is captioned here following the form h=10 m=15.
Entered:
h=11 m=55
